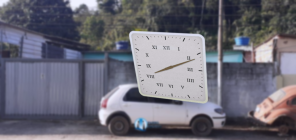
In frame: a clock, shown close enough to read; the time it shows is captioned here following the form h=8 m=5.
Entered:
h=8 m=11
